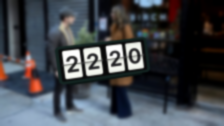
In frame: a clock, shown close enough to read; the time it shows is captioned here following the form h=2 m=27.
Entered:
h=22 m=20
